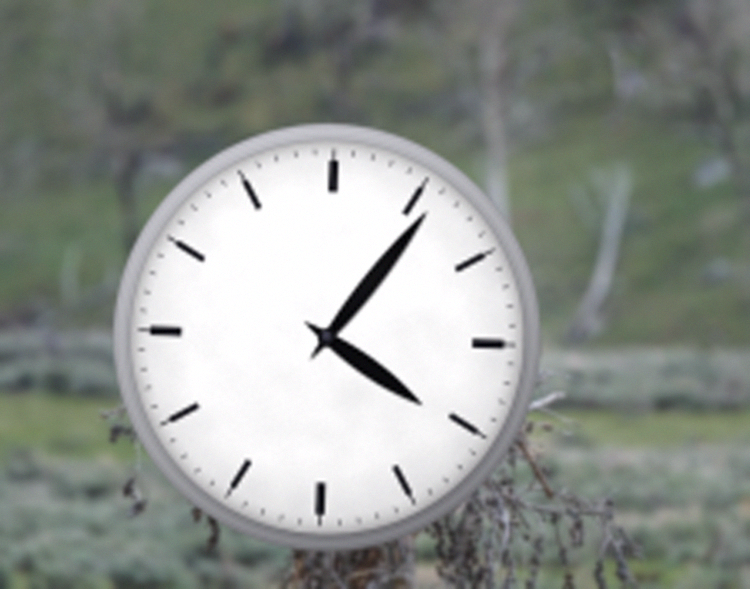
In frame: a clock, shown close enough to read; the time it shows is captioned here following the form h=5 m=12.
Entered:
h=4 m=6
